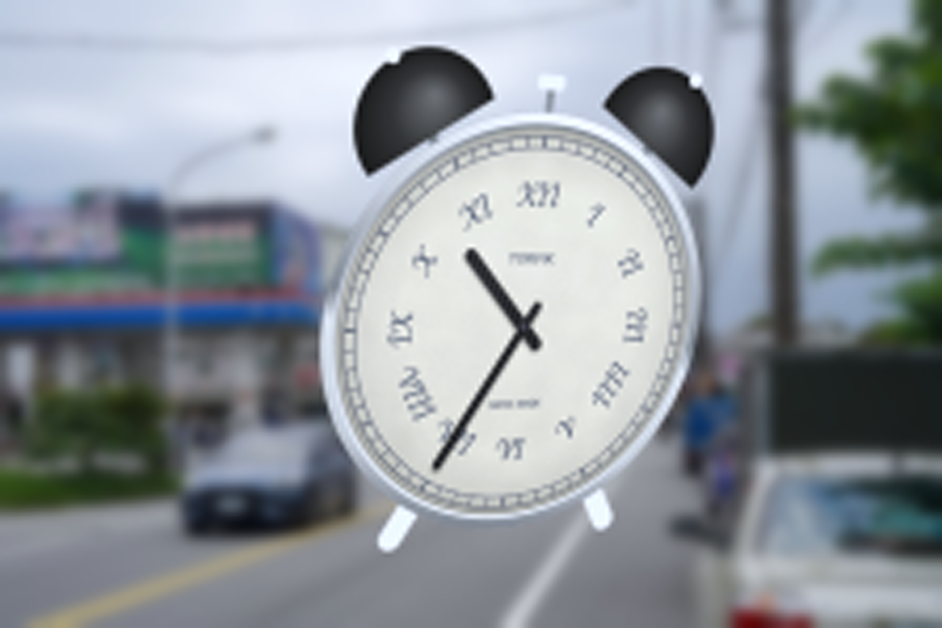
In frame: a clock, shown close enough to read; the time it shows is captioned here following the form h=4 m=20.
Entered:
h=10 m=35
